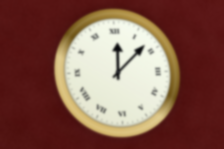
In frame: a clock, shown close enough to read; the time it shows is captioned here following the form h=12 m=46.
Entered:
h=12 m=8
